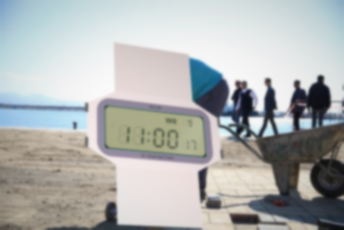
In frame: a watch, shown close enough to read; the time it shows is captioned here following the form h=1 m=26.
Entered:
h=11 m=0
